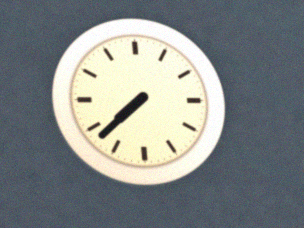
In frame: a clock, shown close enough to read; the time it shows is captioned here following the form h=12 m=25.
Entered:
h=7 m=38
